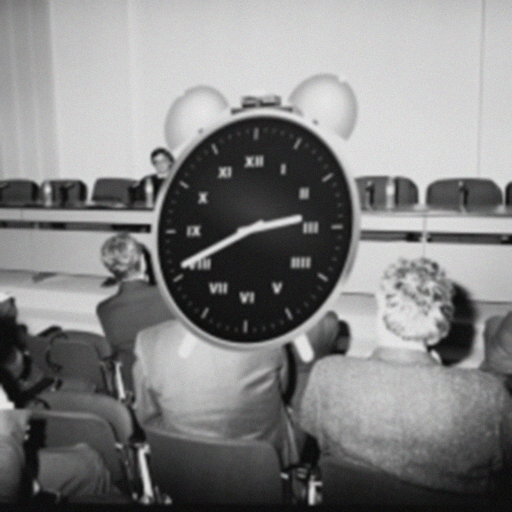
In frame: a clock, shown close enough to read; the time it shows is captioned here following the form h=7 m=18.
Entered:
h=2 m=41
